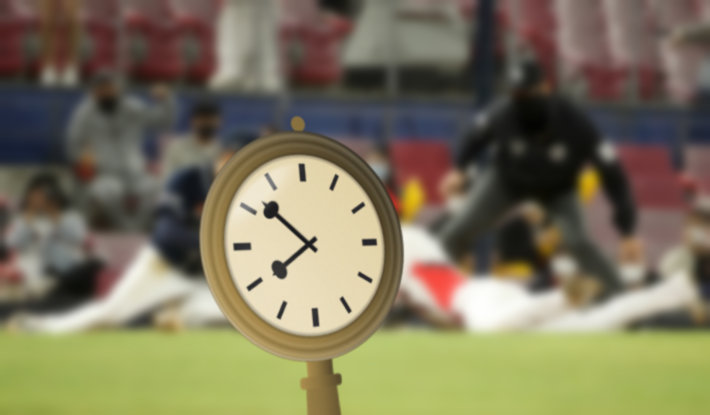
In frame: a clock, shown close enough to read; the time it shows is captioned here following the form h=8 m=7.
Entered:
h=7 m=52
